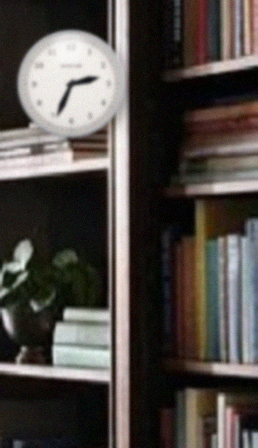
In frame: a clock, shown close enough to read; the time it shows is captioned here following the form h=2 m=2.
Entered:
h=2 m=34
